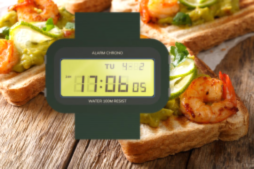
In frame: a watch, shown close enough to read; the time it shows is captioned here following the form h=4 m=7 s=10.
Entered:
h=17 m=6 s=5
